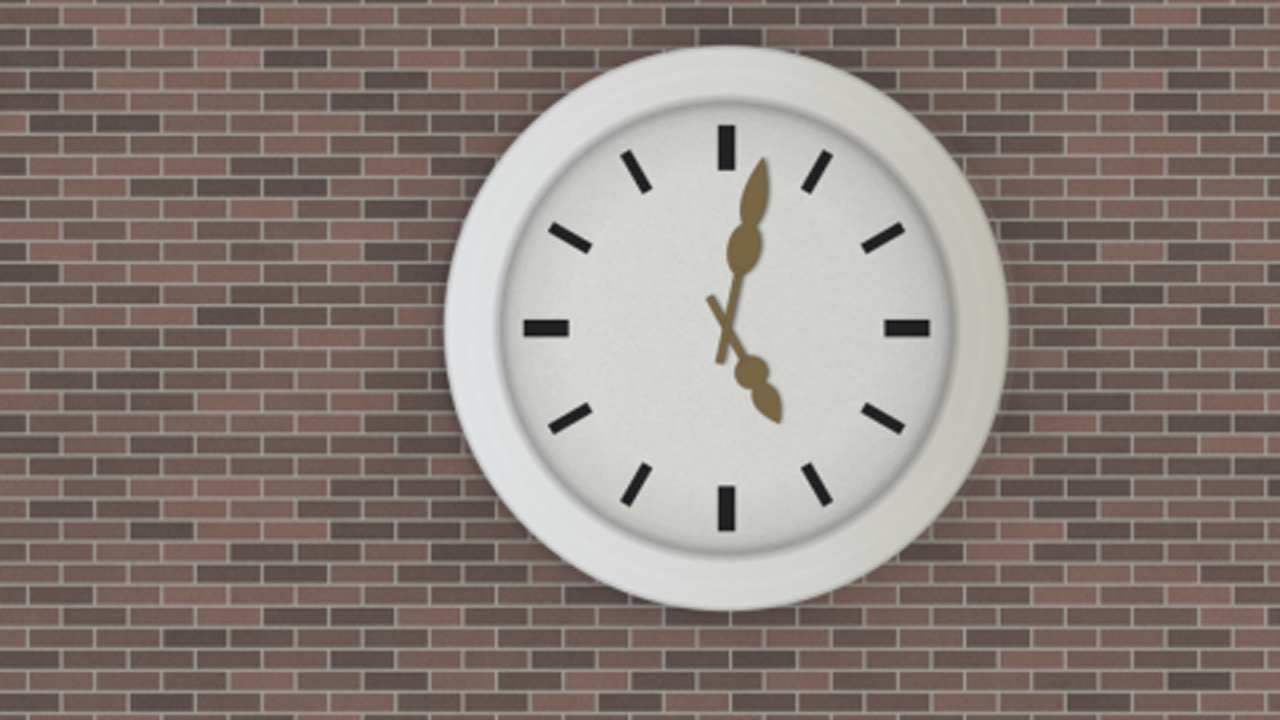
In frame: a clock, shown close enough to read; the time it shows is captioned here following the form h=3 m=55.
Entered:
h=5 m=2
